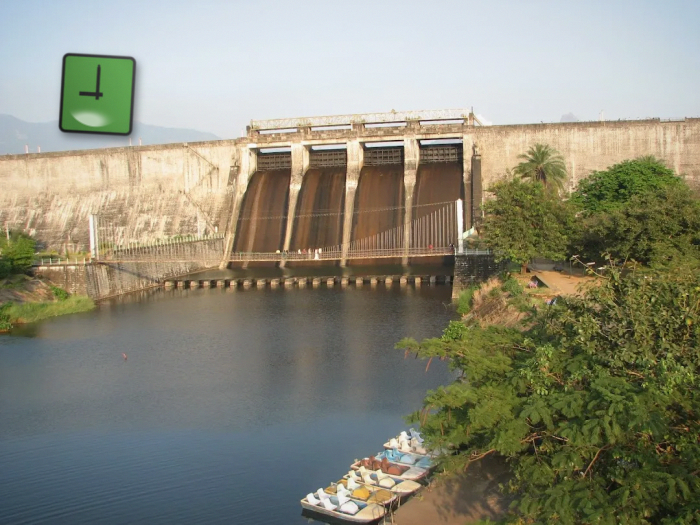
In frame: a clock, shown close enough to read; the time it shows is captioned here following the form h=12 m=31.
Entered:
h=9 m=0
